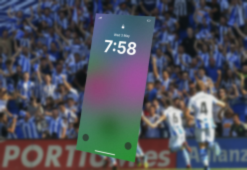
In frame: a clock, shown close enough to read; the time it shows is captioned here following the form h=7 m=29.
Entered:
h=7 m=58
